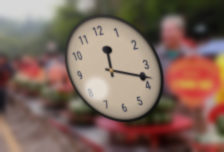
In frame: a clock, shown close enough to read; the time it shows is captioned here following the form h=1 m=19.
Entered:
h=12 m=18
